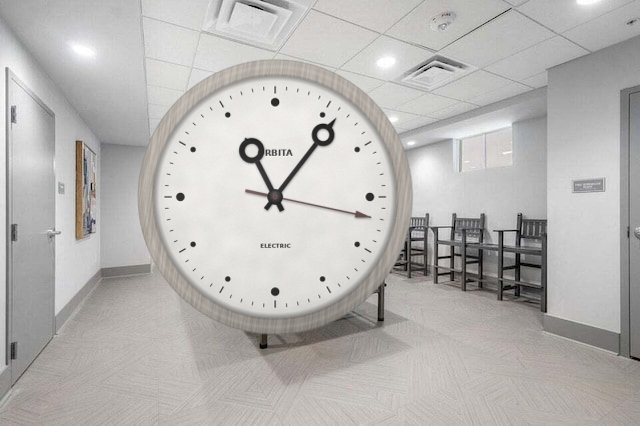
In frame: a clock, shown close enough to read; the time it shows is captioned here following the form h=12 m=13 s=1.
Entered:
h=11 m=6 s=17
